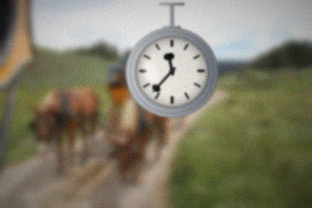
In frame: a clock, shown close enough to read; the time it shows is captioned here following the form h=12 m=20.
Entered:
h=11 m=37
